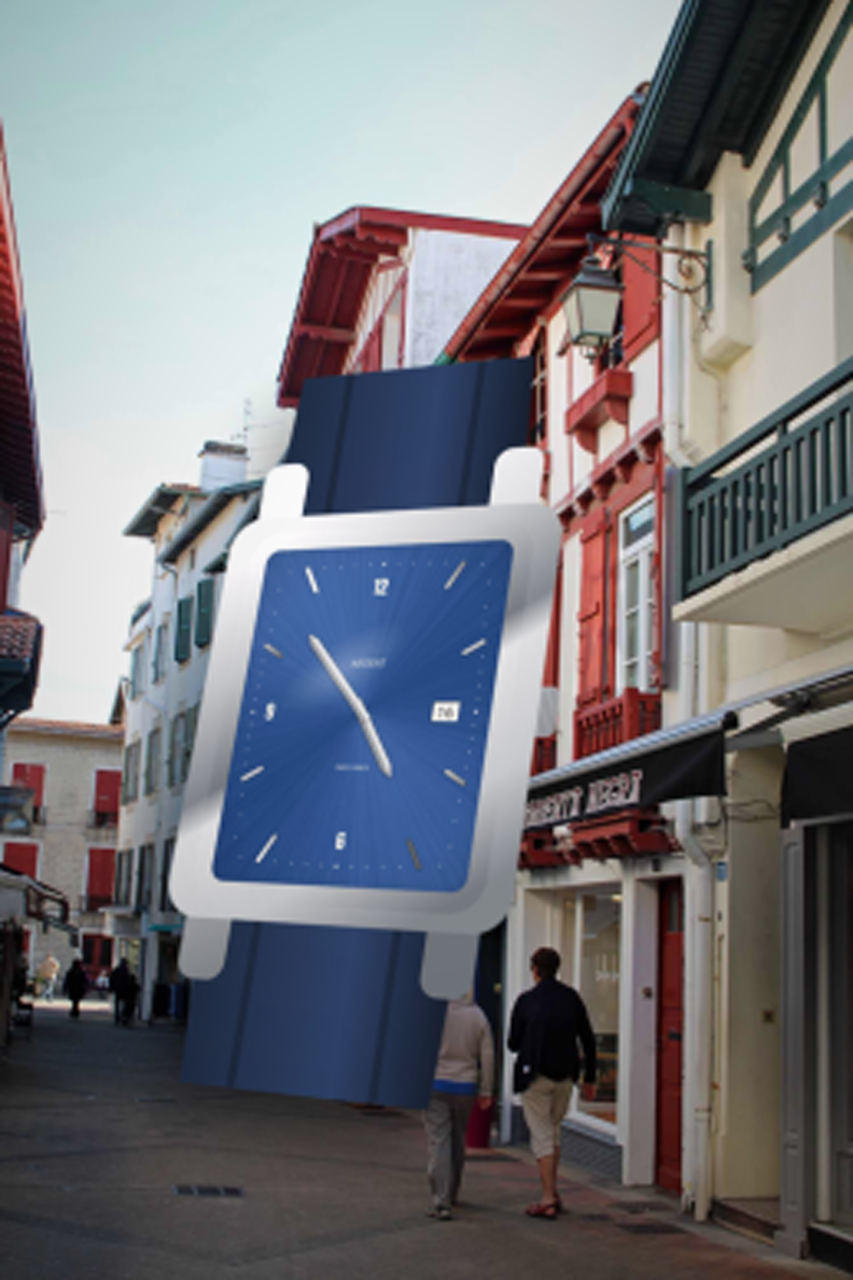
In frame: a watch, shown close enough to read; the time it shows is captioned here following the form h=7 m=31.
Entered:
h=4 m=53
